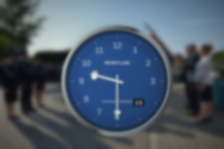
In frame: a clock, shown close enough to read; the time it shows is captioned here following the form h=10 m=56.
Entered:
h=9 m=30
